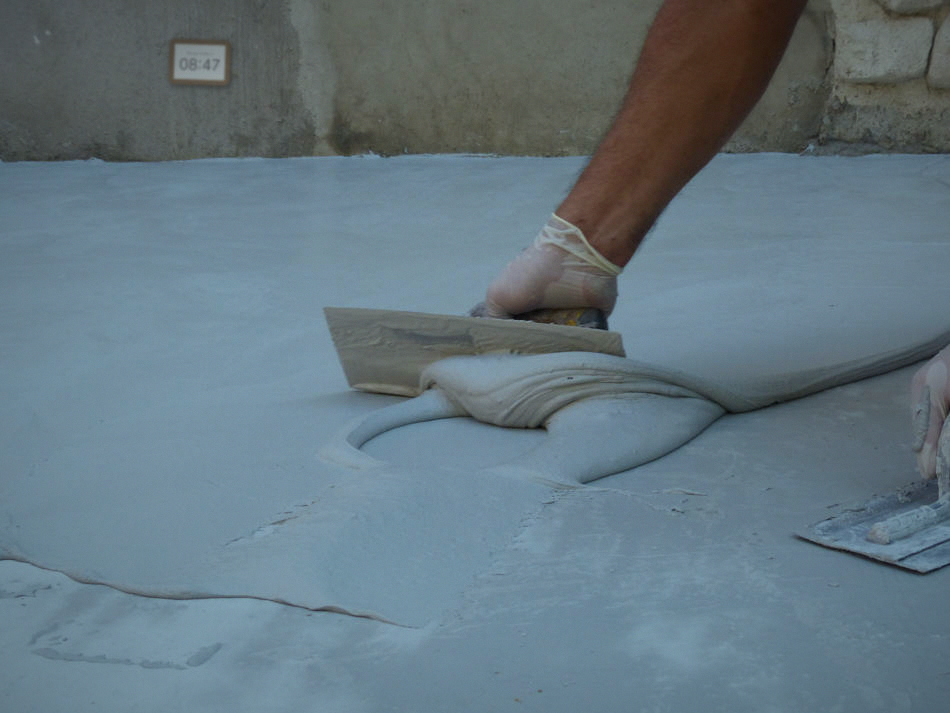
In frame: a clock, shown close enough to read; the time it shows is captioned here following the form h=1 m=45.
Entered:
h=8 m=47
